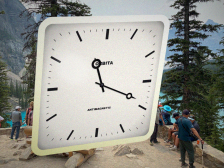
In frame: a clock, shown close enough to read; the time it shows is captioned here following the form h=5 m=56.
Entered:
h=11 m=19
